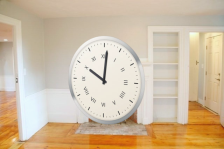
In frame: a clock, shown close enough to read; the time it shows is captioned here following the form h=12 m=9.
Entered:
h=10 m=1
